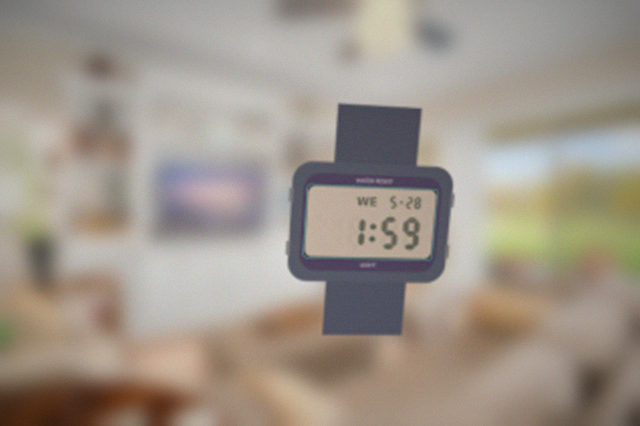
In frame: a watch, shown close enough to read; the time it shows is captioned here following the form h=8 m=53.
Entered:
h=1 m=59
